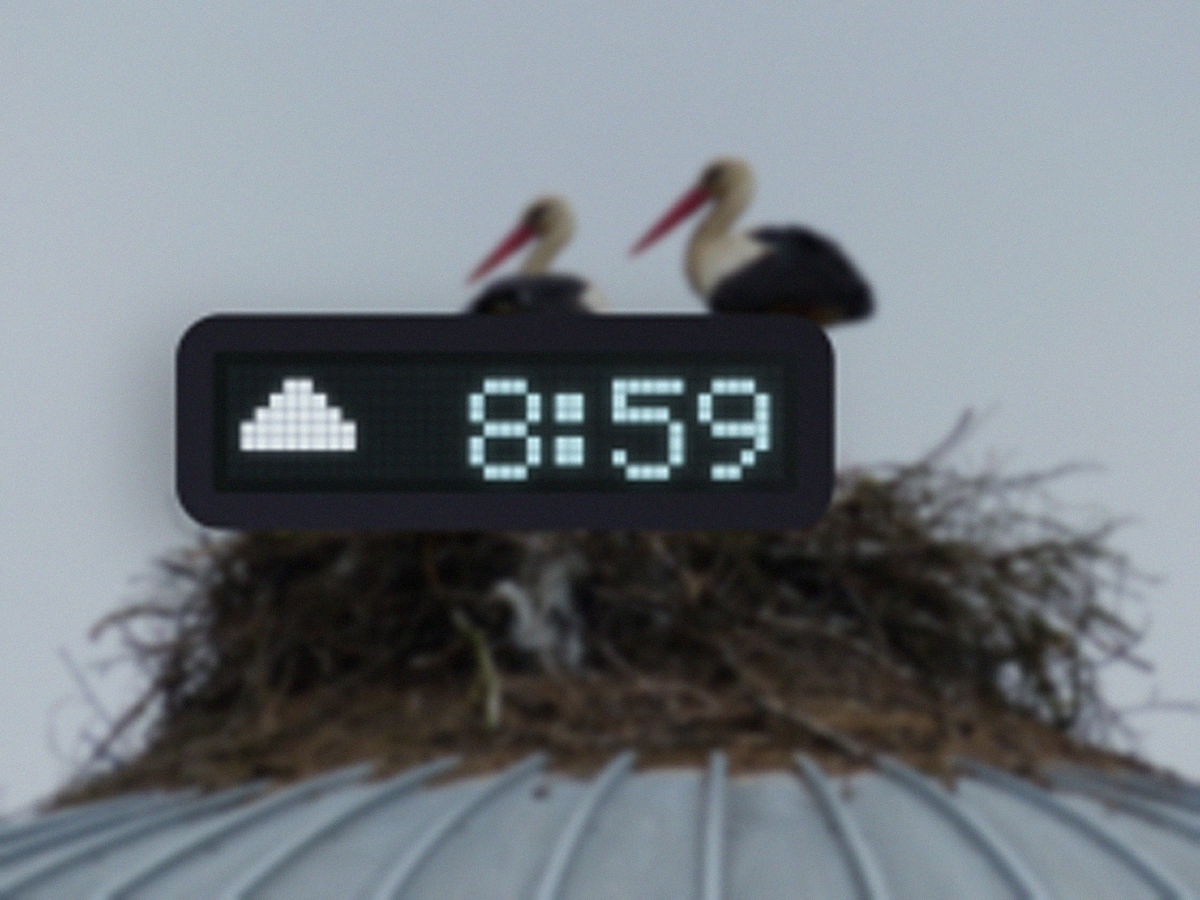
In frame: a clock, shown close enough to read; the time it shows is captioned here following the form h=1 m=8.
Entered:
h=8 m=59
